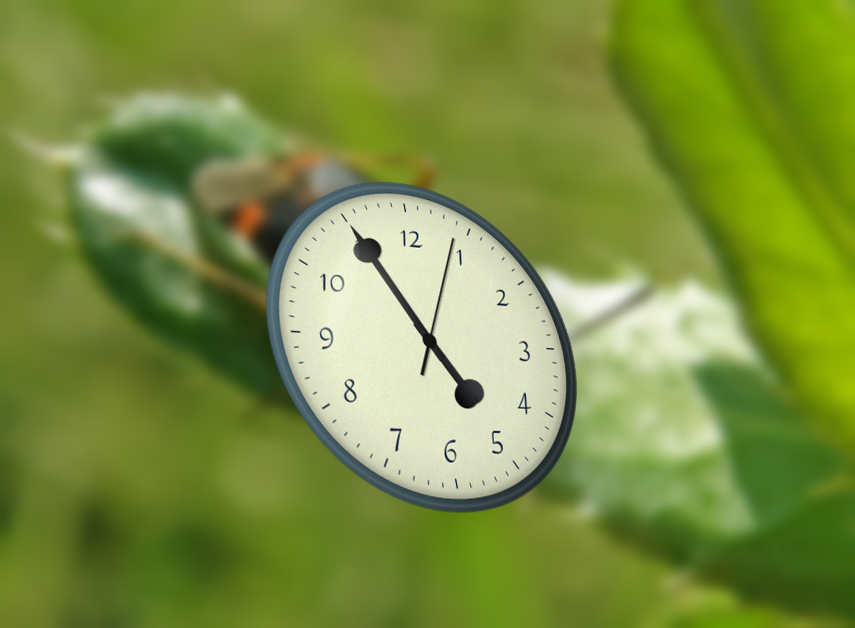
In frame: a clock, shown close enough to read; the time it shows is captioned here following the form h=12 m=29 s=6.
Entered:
h=4 m=55 s=4
